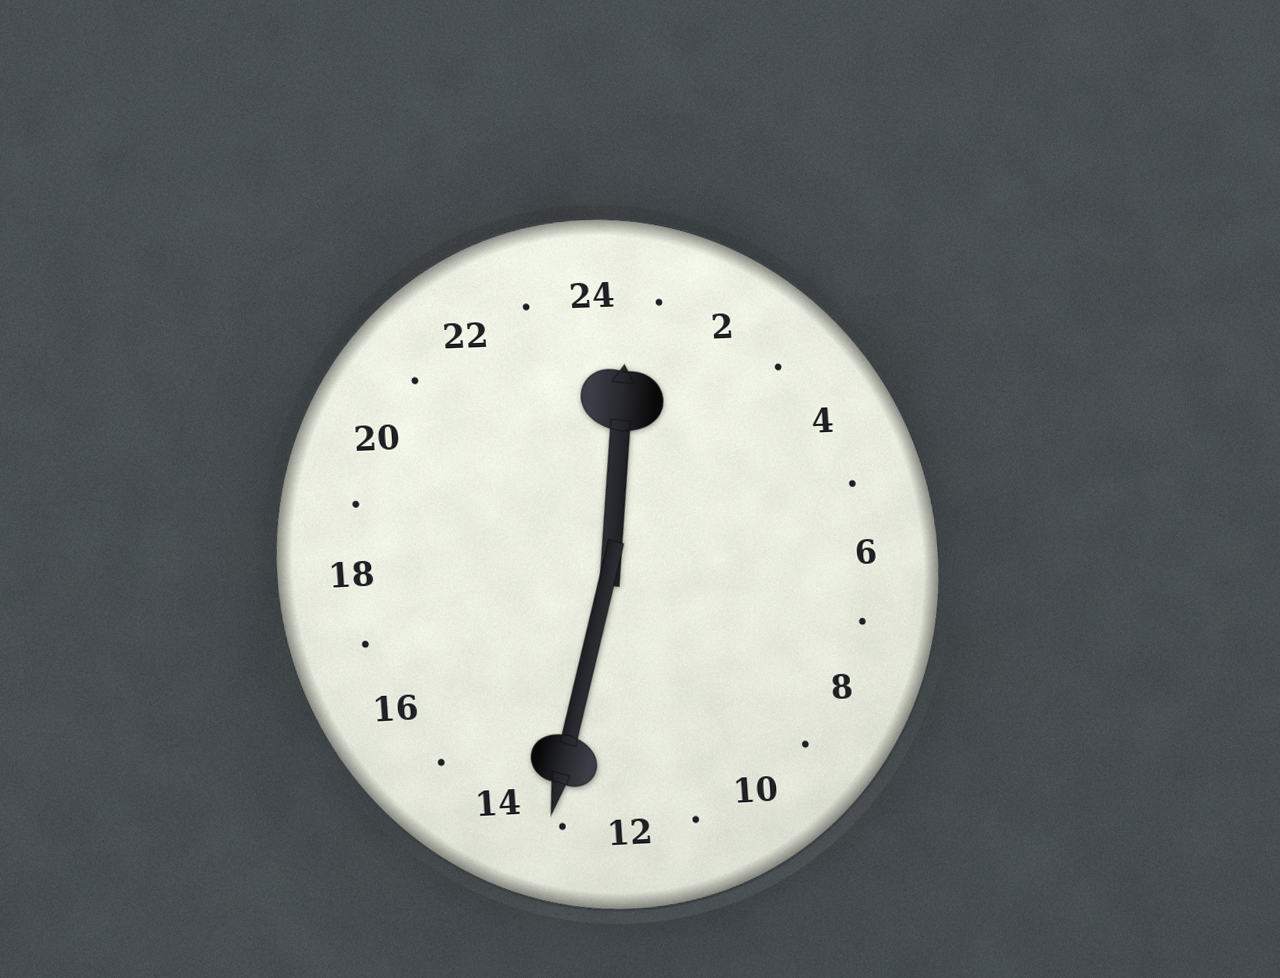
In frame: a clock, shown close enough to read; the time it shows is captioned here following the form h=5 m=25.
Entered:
h=0 m=33
